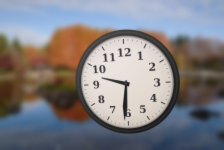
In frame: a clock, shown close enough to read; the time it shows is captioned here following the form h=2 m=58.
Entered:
h=9 m=31
